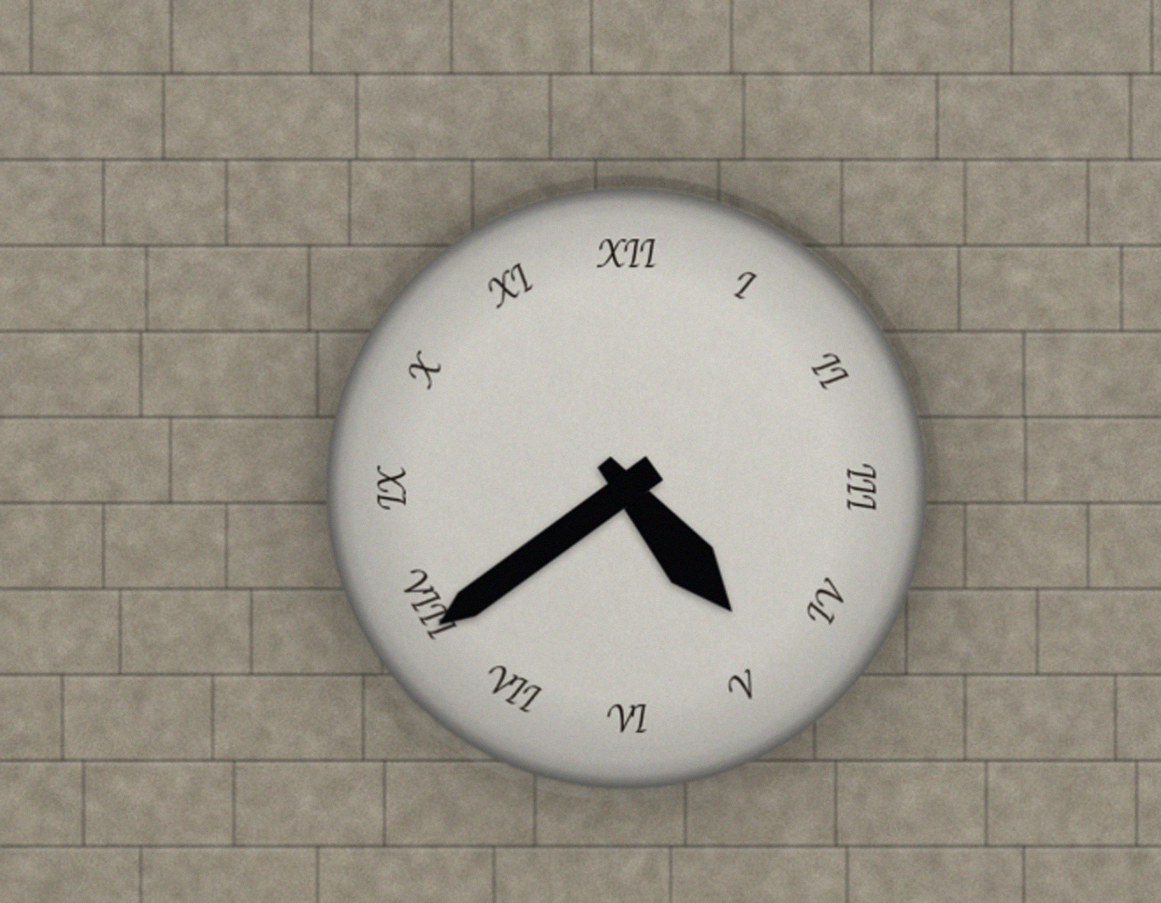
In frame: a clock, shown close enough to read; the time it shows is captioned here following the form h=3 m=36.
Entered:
h=4 m=39
